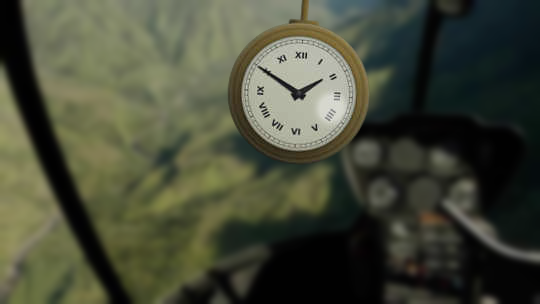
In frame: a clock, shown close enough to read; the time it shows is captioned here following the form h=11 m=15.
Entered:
h=1 m=50
